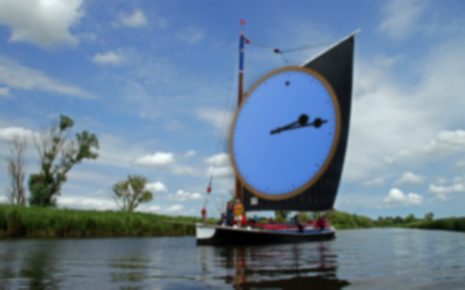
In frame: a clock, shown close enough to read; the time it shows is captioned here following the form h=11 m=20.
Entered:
h=2 m=13
